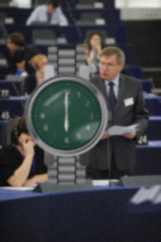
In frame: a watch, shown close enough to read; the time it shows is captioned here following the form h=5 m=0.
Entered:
h=6 m=0
